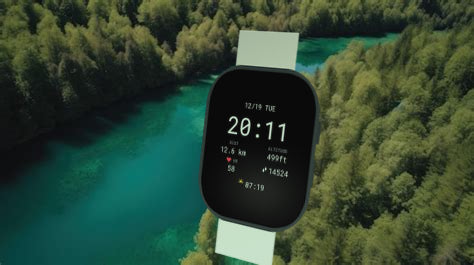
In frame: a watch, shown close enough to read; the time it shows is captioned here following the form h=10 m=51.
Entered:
h=20 m=11
